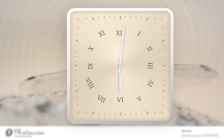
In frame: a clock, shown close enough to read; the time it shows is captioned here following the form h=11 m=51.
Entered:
h=6 m=1
